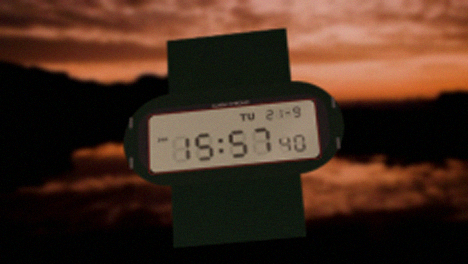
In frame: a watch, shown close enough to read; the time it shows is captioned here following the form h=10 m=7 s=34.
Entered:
h=15 m=57 s=40
